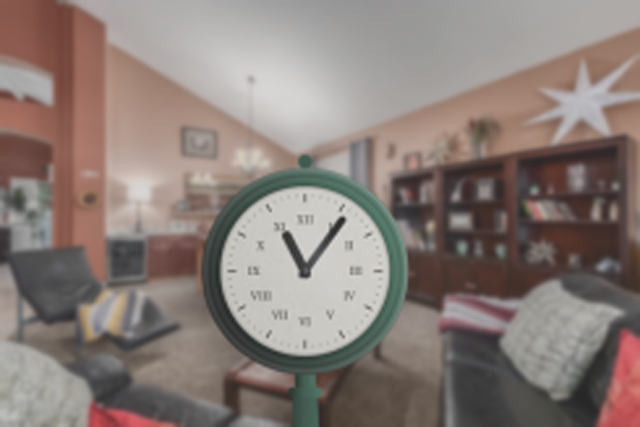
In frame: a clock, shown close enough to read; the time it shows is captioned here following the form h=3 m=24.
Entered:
h=11 m=6
